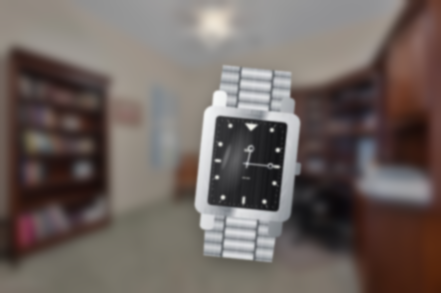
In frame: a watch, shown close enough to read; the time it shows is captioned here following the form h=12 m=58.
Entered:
h=12 m=15
